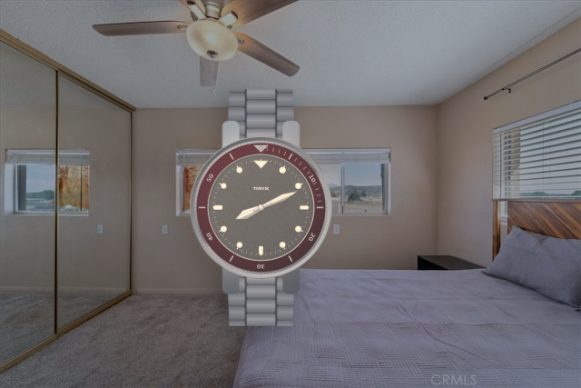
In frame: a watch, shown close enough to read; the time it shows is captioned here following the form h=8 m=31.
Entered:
h=8 m=11
